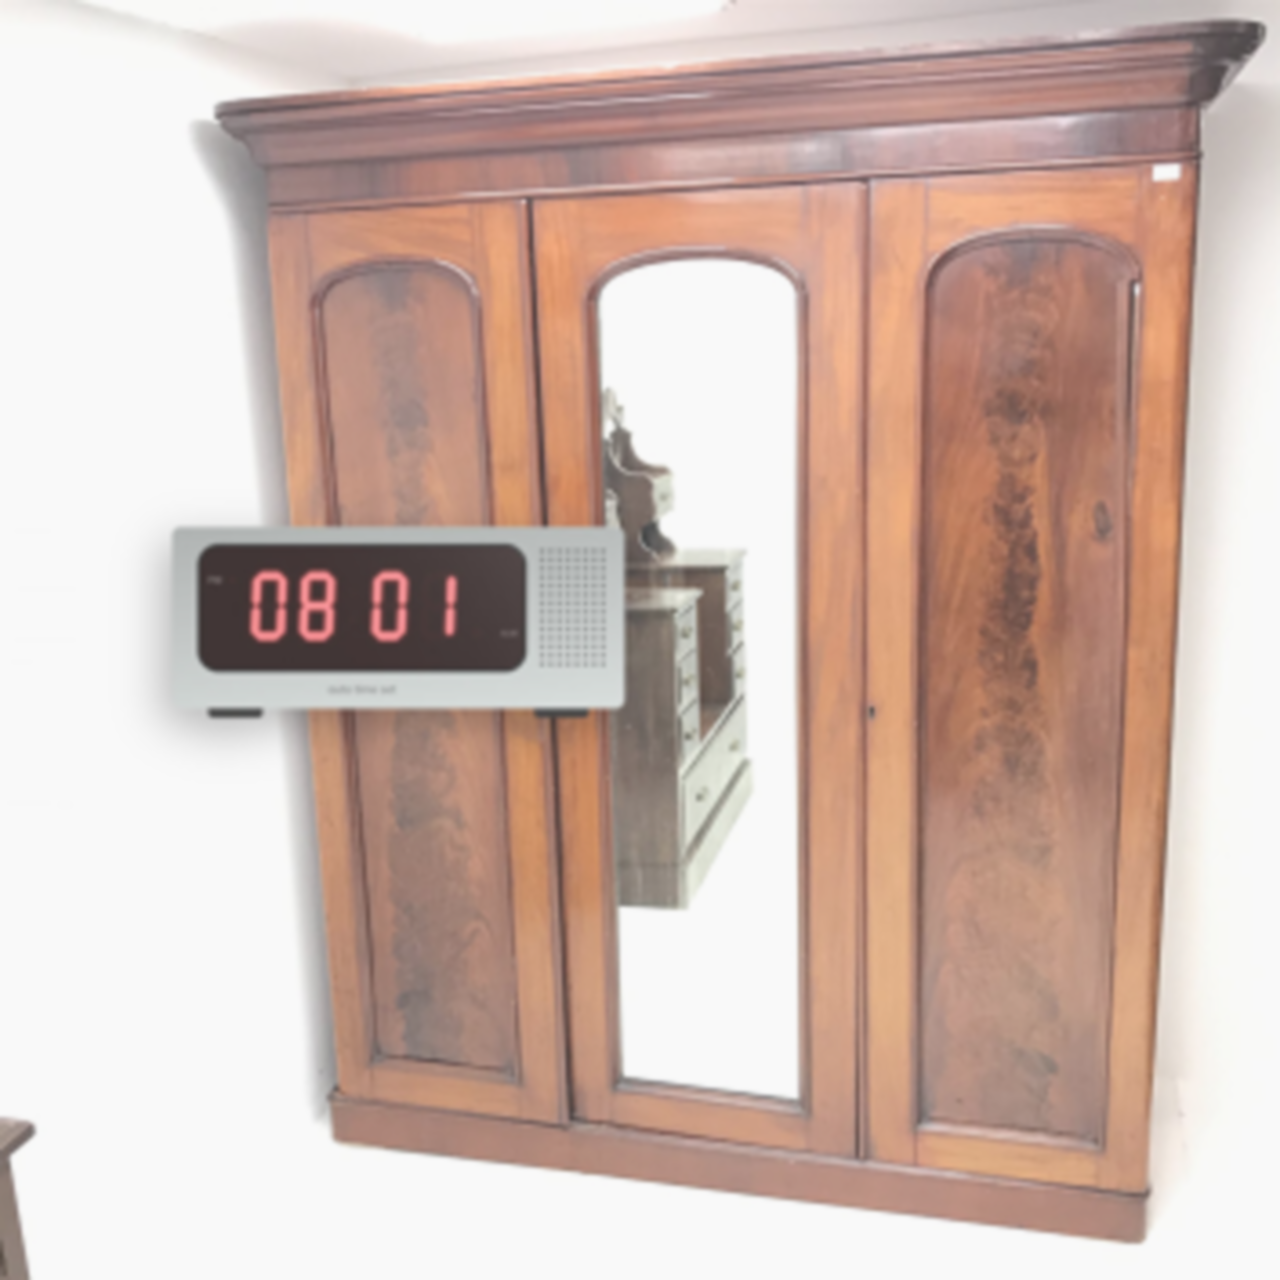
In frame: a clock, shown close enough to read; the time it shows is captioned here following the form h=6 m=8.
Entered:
h=8 m=1
